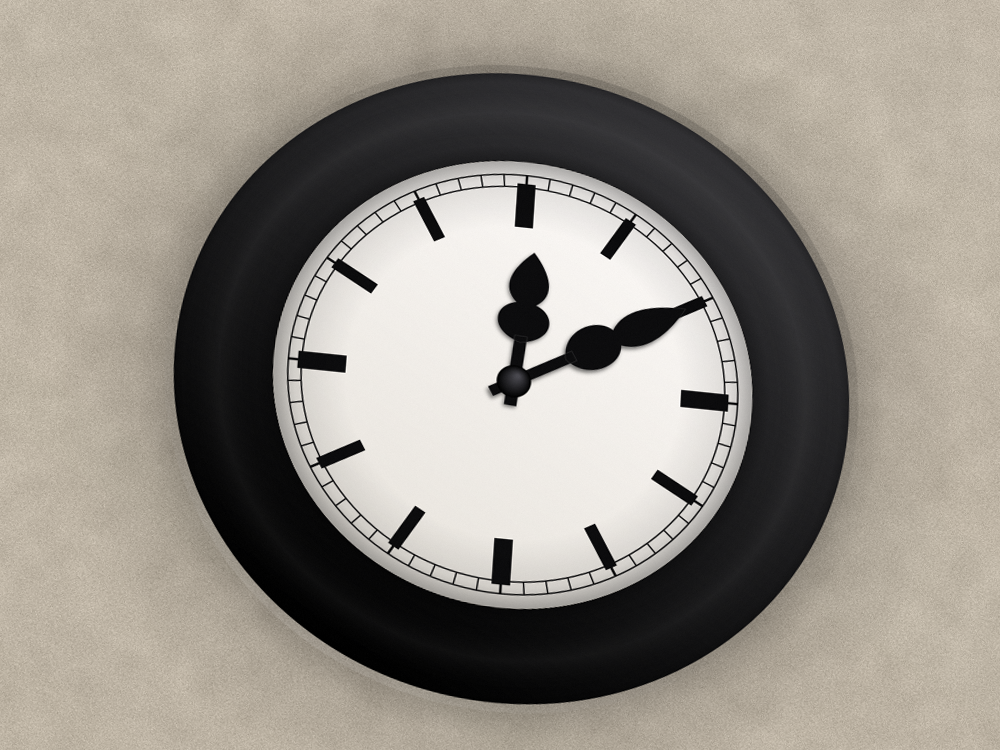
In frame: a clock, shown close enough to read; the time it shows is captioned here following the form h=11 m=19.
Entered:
h=12 m=10
